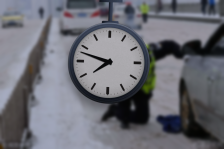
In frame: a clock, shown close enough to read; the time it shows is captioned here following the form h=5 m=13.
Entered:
h=7 m=48
